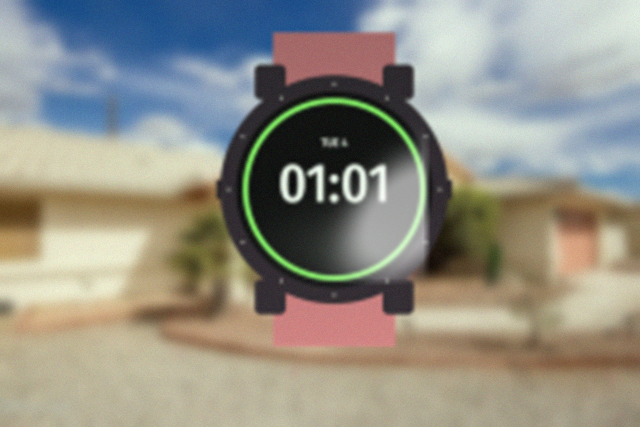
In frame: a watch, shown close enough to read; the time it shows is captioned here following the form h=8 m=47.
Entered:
h=1 m=1
